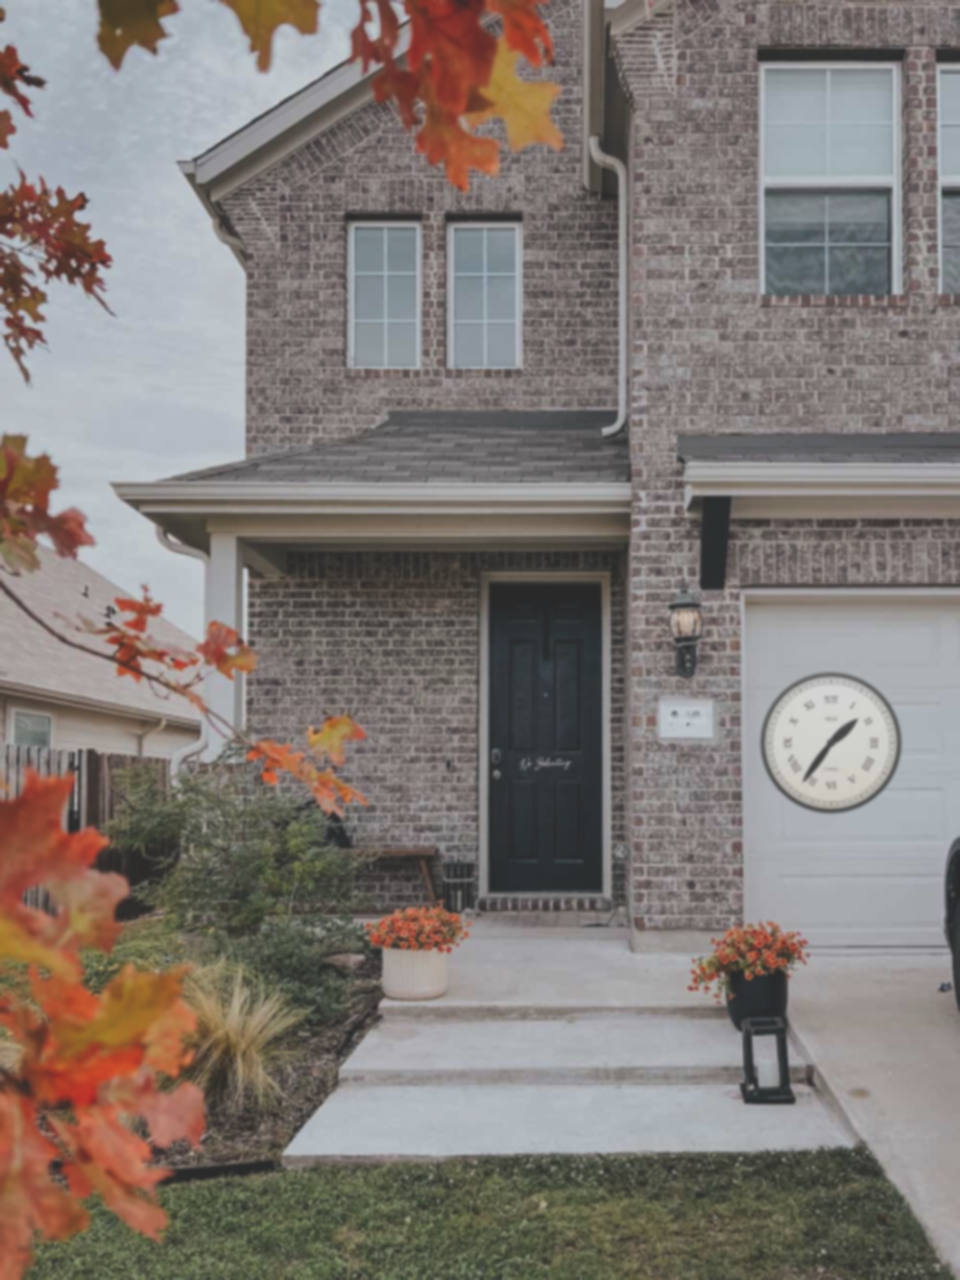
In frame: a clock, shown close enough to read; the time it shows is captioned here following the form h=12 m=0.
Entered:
h=1 m=36
